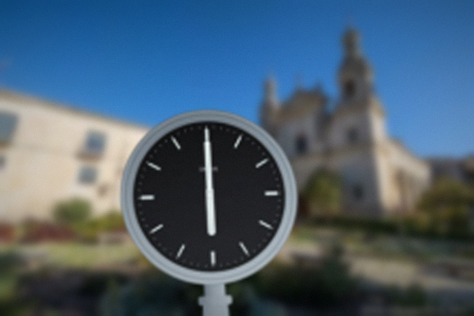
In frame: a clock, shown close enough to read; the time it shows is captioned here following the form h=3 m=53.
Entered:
h=6 m=0
